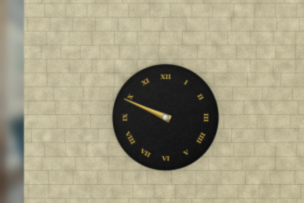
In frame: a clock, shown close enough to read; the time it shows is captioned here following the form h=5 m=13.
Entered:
h=9 m=49
